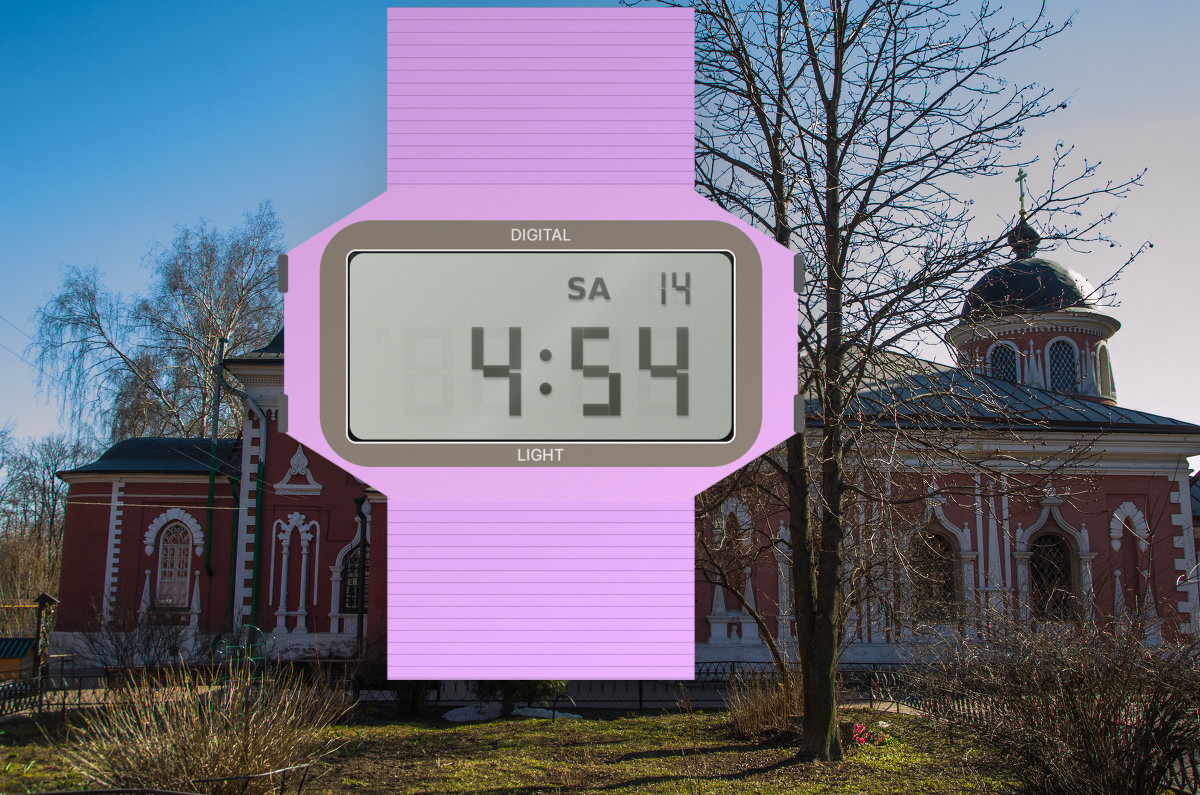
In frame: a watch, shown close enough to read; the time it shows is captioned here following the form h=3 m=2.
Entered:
h=4 m=54
